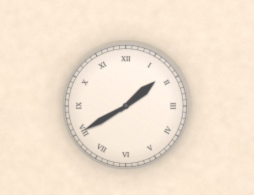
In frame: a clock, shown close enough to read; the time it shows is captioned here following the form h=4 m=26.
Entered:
h=1 m=40
